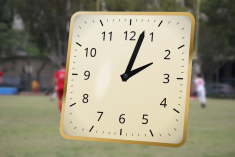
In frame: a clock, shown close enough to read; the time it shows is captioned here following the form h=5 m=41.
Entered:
h=2 m=3
